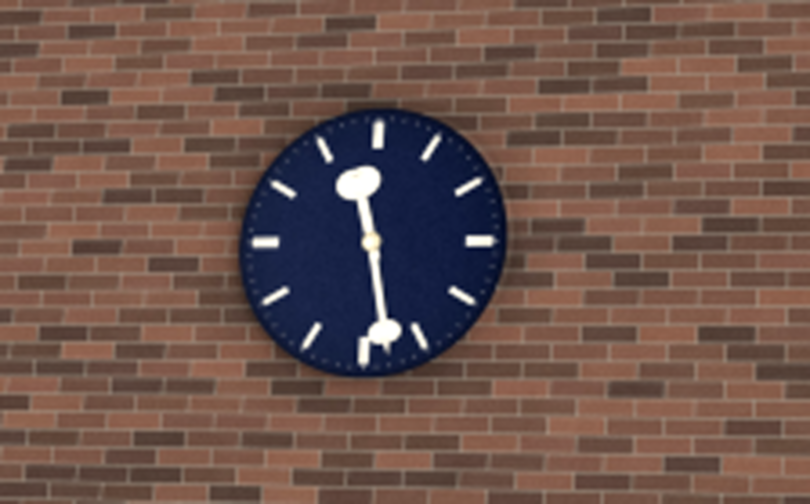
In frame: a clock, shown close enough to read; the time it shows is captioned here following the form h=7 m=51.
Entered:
h=11 m=28
